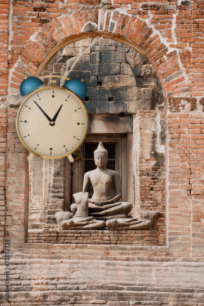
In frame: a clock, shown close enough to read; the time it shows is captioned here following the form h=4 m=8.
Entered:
h=12 m=53
